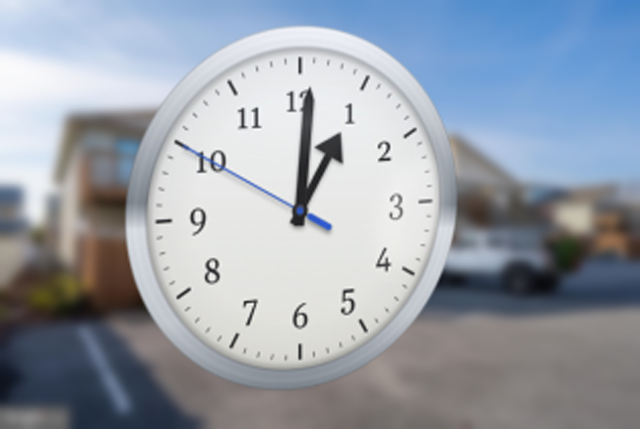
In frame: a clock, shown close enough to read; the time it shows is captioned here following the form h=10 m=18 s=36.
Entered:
h=1 m=0 s=50
